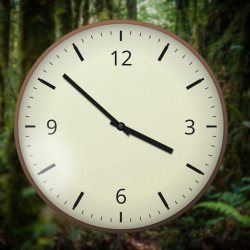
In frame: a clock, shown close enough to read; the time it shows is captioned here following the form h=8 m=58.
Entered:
h=3 m=52
